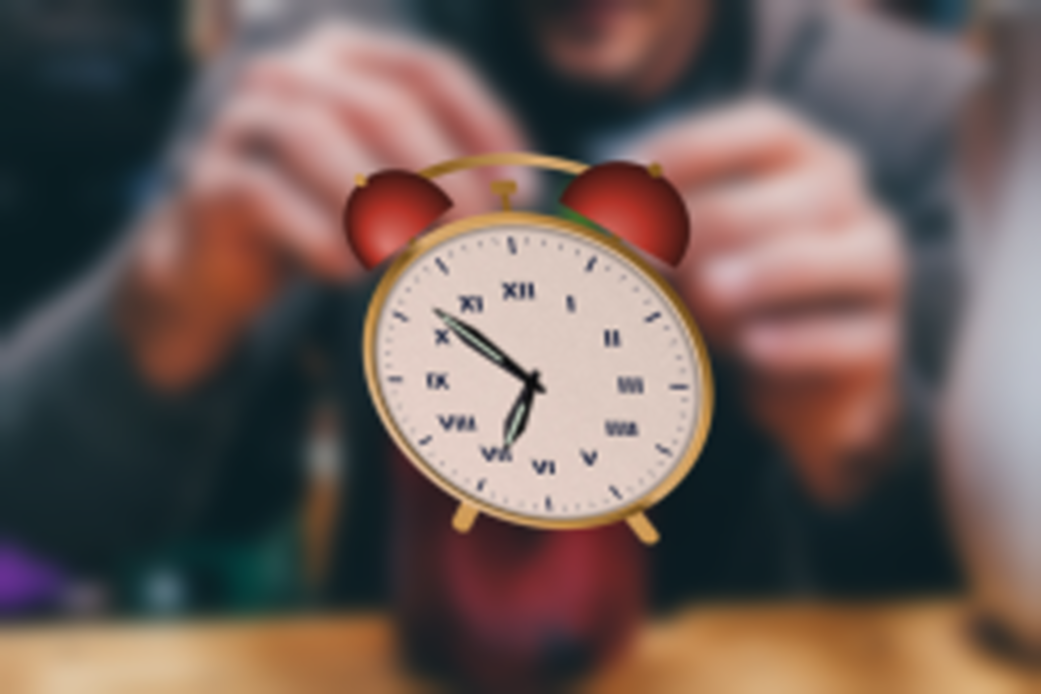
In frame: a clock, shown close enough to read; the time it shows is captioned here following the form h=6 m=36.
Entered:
h=6 m=52
